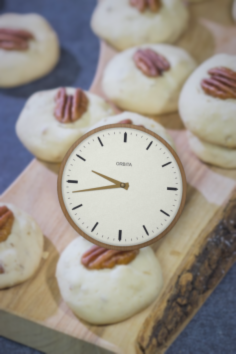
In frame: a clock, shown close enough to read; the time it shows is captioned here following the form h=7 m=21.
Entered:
h=9 m=43
